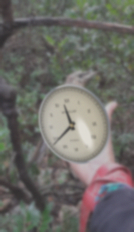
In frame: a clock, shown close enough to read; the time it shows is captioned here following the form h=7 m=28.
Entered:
h=11 m=39
